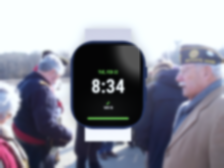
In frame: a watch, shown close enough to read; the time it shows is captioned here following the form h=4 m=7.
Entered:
h=8 m=34
